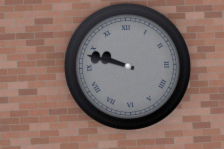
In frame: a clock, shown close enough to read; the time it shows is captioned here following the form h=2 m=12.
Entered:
h=9 m=48
